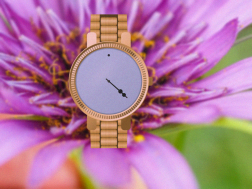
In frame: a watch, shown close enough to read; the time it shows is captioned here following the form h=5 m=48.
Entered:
h=4 m=22
